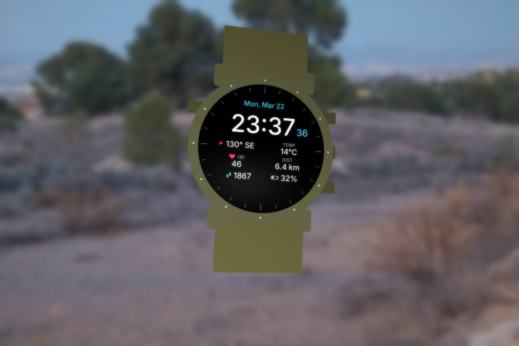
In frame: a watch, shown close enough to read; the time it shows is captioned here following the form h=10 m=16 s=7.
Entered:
h=23 m=37 s=36
